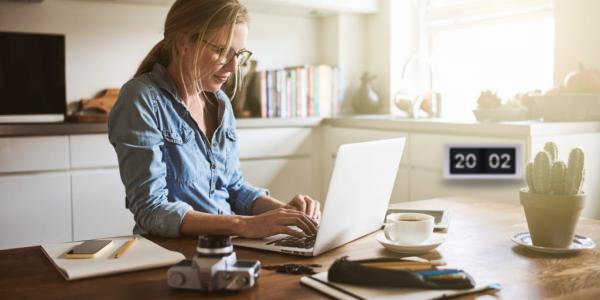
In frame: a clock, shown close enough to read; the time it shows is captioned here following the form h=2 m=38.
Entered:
h=20 m=2
